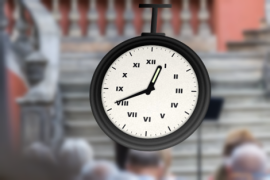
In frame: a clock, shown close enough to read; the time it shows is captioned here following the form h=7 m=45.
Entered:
h=12 m=41
